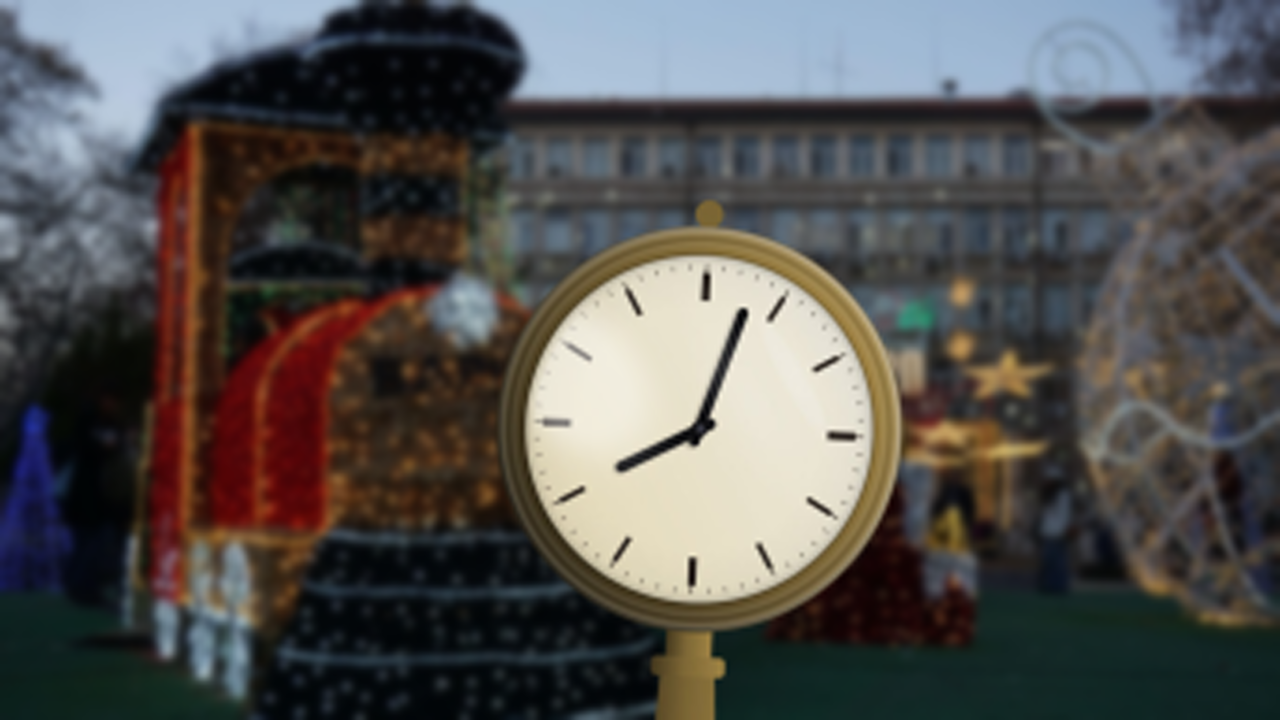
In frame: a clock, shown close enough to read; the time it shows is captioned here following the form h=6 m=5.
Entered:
h=8 m=3
